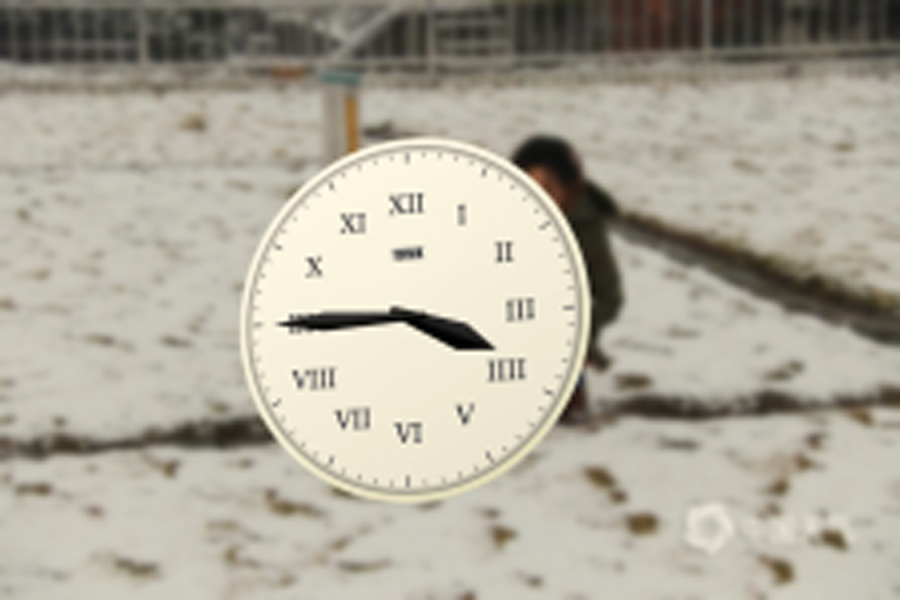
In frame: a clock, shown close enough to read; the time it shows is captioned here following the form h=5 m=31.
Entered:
h=3 m=45
